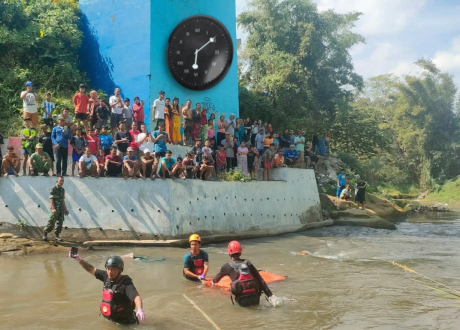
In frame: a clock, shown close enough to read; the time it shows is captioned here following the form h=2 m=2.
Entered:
h=6 m=9
